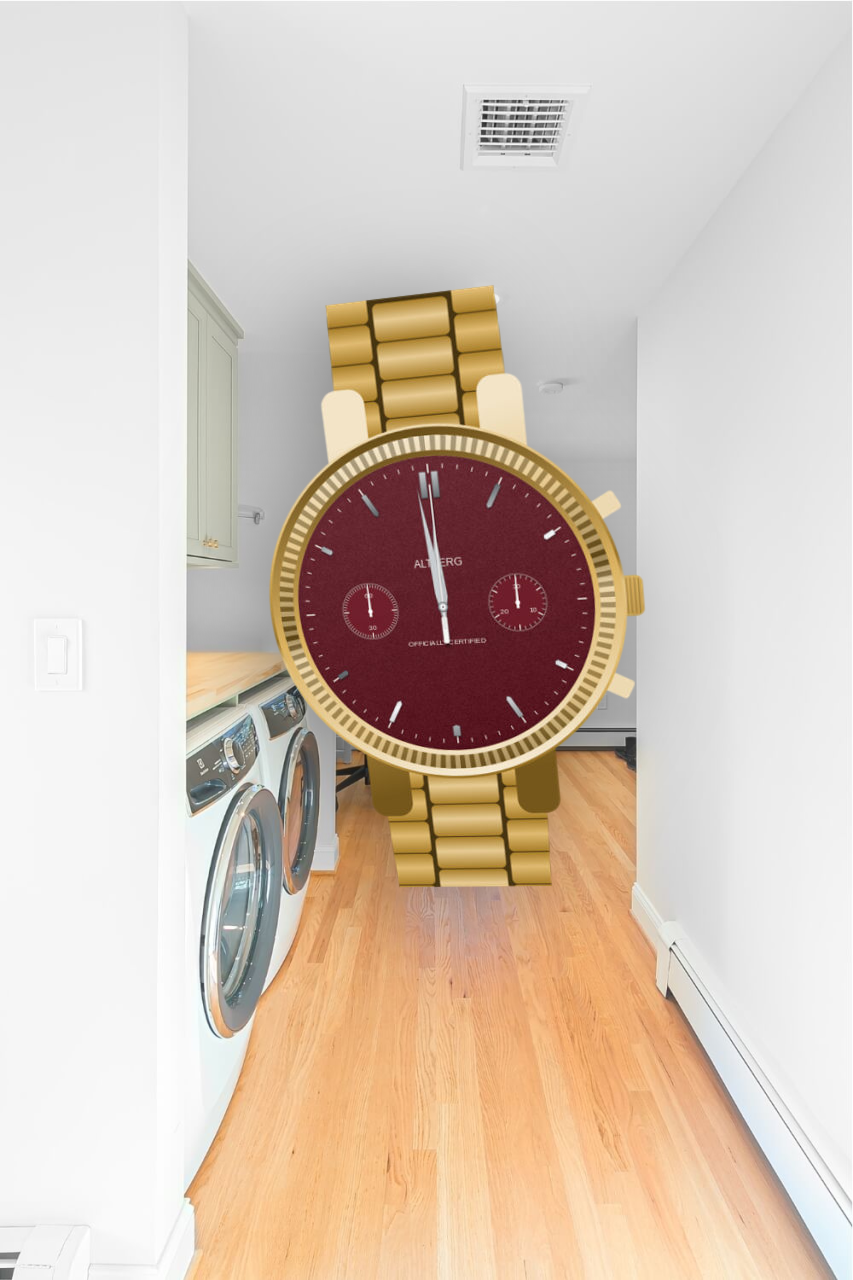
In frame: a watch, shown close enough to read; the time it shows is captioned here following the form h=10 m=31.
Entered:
h=11 m=59
